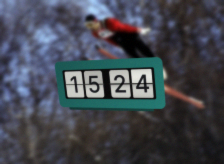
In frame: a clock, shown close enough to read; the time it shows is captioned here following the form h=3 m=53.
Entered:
h=15 m=24
